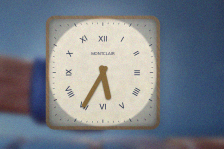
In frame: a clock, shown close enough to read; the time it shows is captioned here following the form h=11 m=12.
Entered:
h=5 m=35
